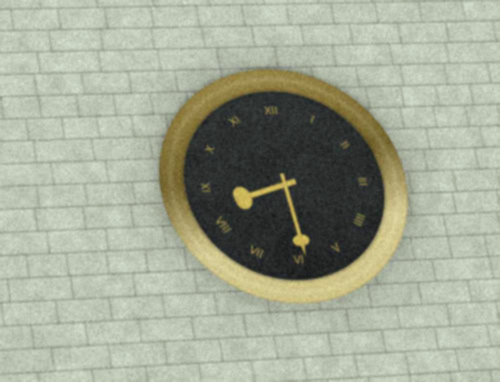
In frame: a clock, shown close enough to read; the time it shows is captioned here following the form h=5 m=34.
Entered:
h=8 m=29
